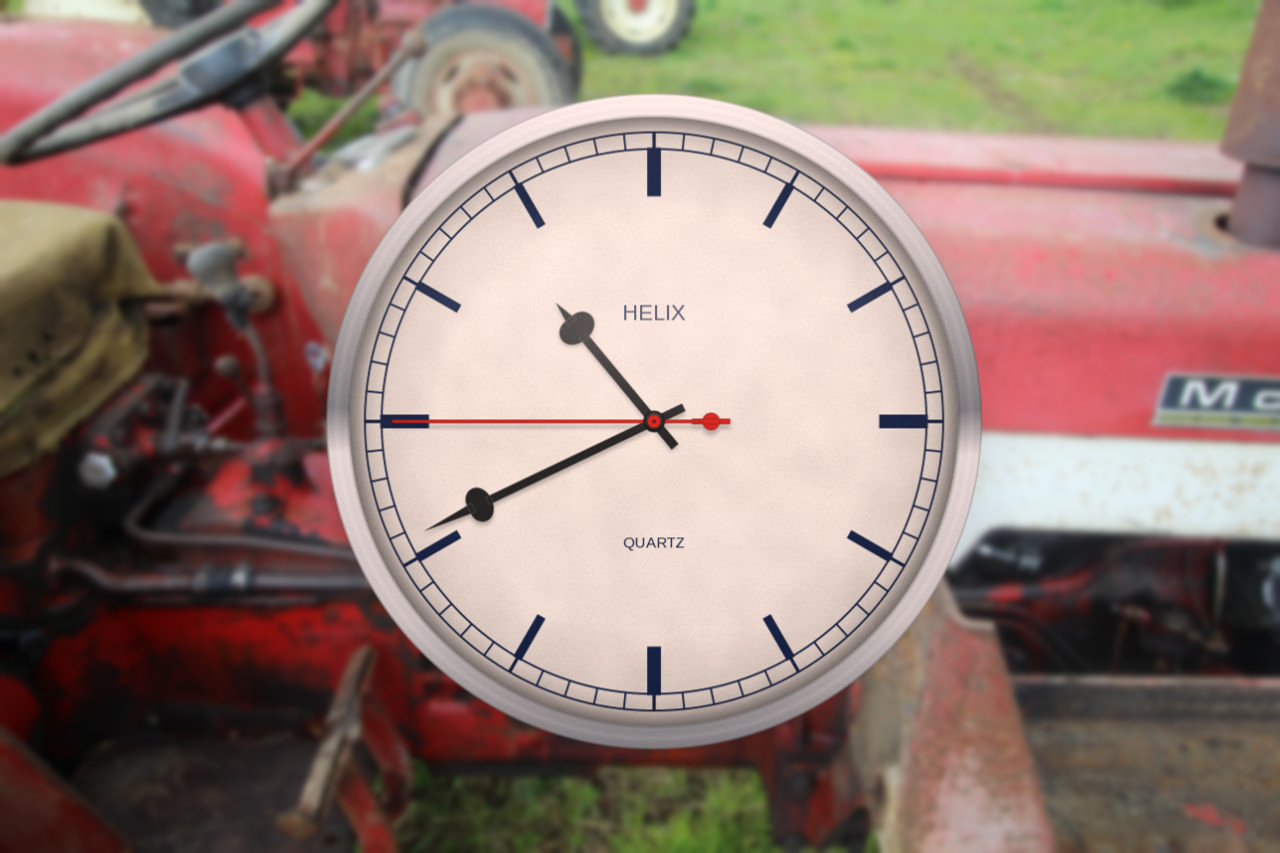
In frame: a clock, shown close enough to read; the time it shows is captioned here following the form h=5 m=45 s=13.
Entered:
h=10 m=40 s=45
